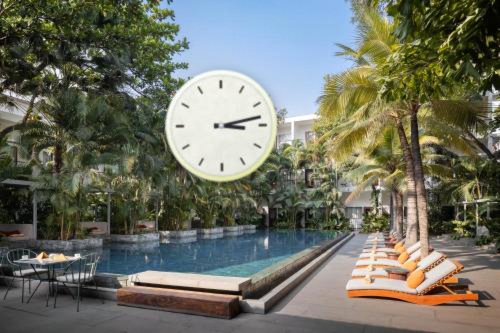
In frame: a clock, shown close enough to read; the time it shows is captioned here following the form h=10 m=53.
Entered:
h=3 m=13
